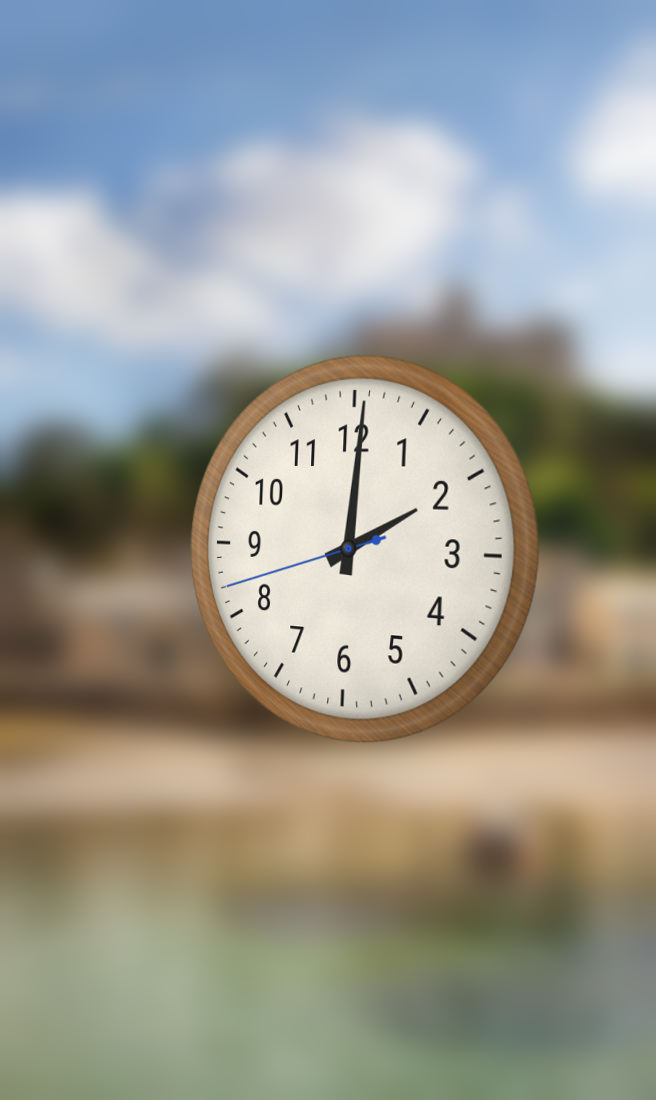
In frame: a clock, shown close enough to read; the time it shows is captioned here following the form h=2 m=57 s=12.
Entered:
h=2 m=0 s=42
